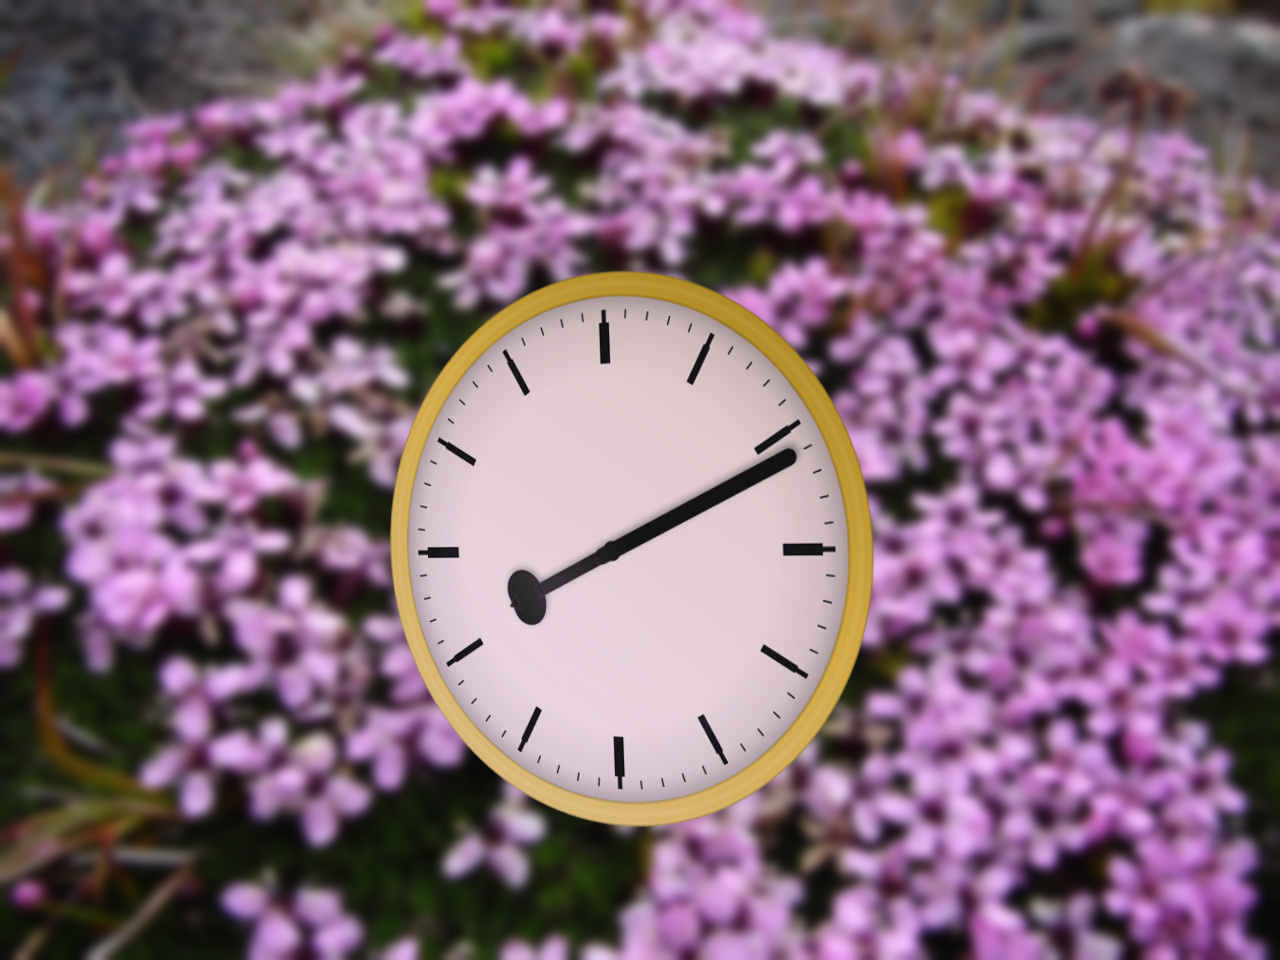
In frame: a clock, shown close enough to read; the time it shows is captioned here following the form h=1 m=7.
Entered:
h=8 m=11
